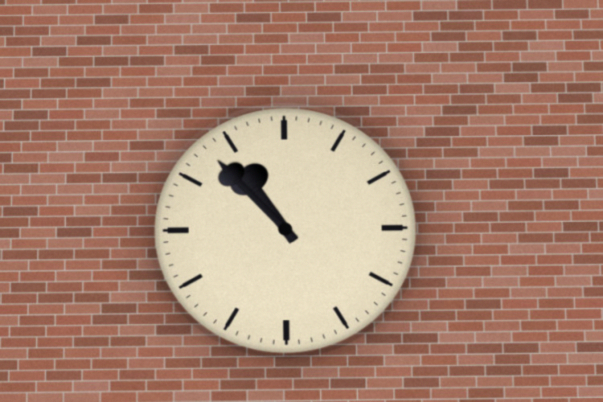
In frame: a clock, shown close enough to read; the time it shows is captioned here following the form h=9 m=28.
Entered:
h=10 m=53
